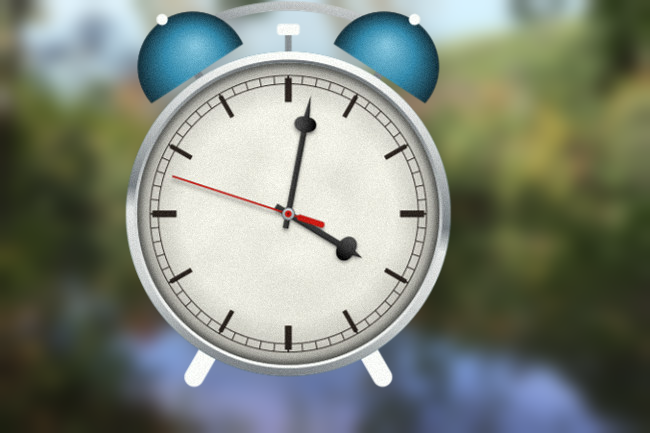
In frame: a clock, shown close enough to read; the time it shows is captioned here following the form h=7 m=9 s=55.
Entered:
h=4 m=1 s=48
